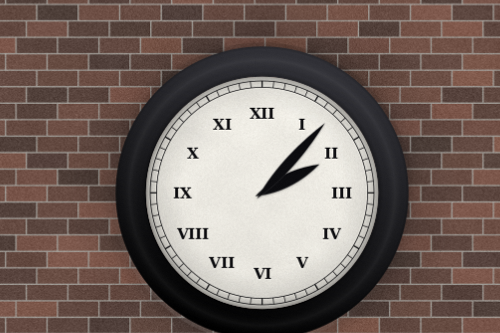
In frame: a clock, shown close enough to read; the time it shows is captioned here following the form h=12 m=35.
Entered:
h=2 m=7
